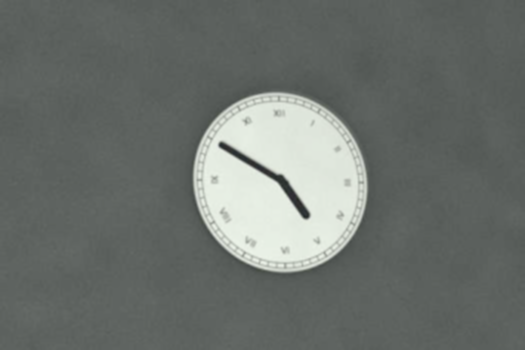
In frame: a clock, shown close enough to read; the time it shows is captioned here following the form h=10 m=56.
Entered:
h=4 m=50
